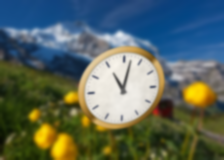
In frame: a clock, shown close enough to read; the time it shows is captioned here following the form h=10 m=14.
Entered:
h=11 m=2
